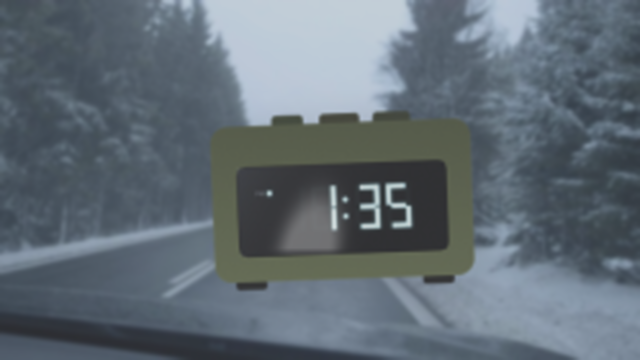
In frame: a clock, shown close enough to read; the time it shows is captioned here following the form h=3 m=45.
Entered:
h=1 m=35
